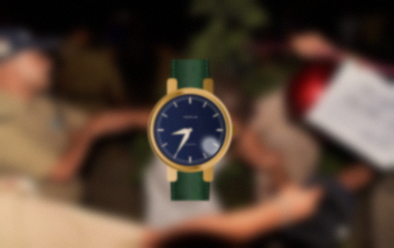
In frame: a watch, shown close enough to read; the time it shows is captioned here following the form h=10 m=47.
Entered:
h=8 m=35
